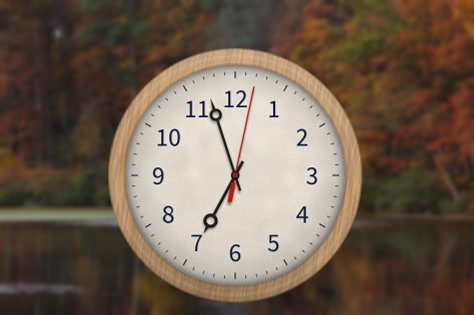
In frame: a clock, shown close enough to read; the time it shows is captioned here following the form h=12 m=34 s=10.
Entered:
h=6 m=57 s=2
